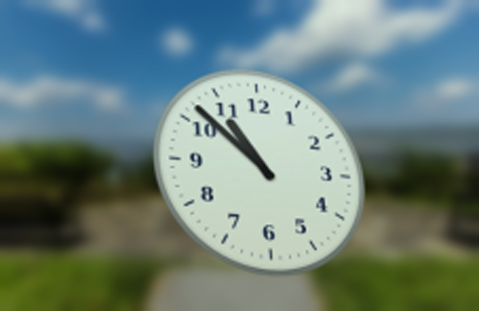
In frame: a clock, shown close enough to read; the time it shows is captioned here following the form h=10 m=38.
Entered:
h=10 m=52
